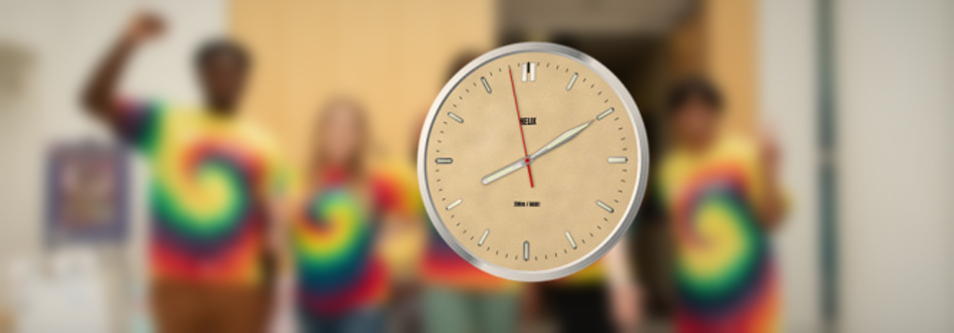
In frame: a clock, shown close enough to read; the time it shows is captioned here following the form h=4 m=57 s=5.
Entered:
h=8 m=9 s=58
